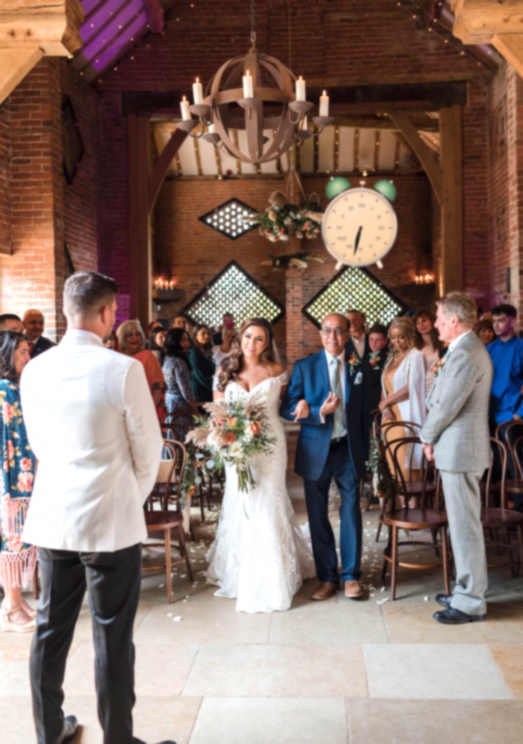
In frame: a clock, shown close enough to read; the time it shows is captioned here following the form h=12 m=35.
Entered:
h=6 m=32
